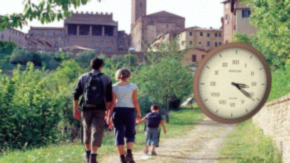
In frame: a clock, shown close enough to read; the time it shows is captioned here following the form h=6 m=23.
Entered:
h=3 m=21
